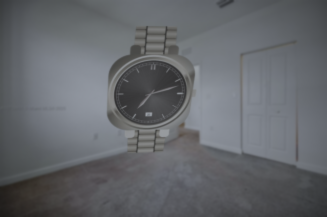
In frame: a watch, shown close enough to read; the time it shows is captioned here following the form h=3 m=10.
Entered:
h=7 m=12
